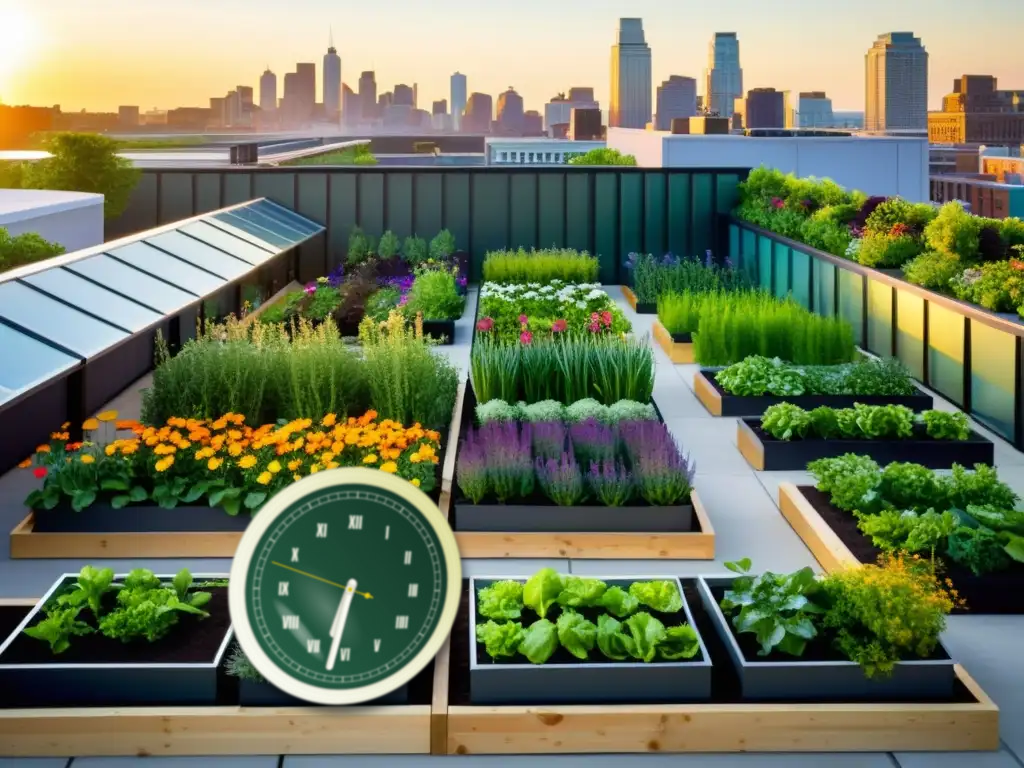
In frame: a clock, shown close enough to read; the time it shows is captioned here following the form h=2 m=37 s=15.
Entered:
h=6 m=31 s=48
